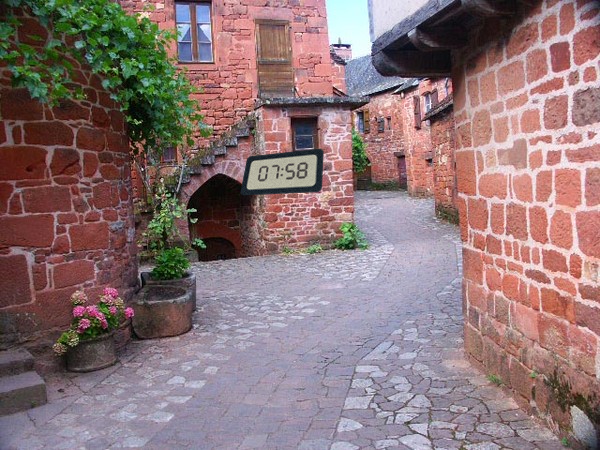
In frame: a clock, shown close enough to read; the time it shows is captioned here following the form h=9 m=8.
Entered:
h=7 m=58
